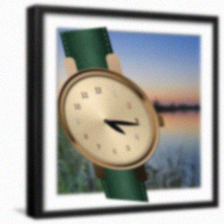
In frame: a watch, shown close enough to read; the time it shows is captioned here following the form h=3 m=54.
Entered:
h=4 m=16
